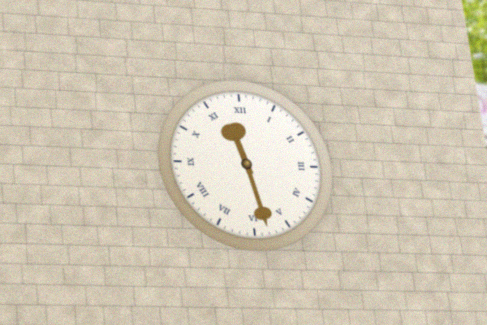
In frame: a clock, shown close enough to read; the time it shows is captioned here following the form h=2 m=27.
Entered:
h=11 m=28
